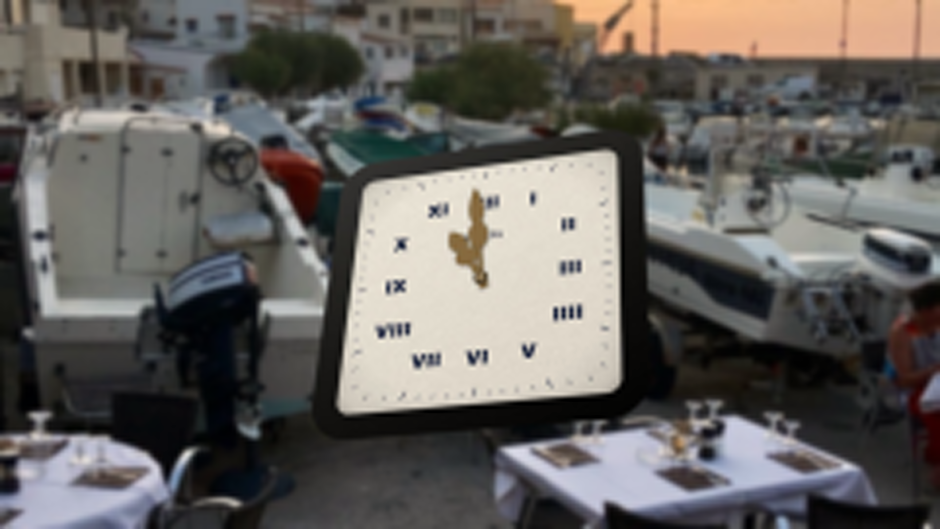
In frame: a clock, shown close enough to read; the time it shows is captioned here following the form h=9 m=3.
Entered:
h=10 m=59
